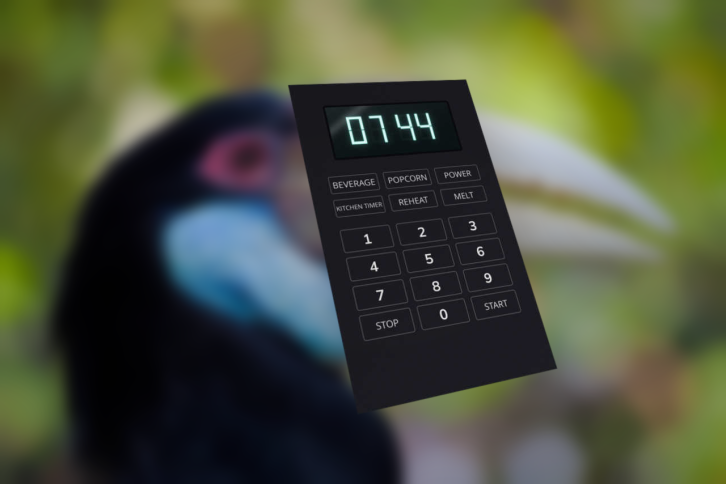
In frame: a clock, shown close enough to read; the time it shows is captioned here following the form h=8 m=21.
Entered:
h=7 m=44
